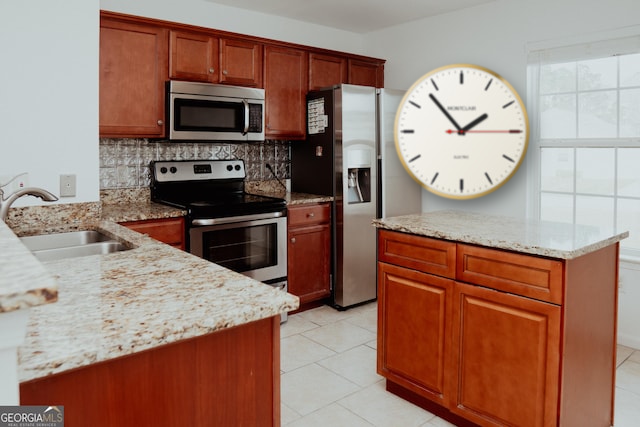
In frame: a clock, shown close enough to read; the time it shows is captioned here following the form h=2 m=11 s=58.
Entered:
h=1 m=53 s=15
